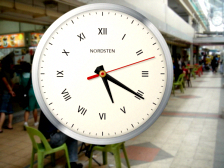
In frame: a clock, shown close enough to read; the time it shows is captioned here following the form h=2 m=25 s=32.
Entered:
h=5 m=20 s=12
